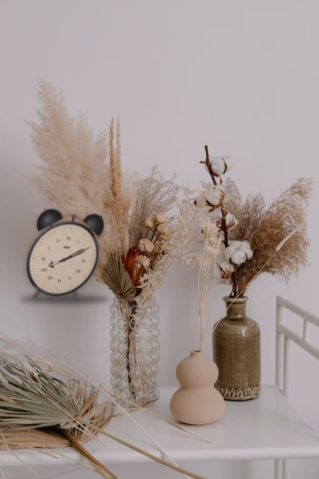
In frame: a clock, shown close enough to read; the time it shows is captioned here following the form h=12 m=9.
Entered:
h=8 m=10
